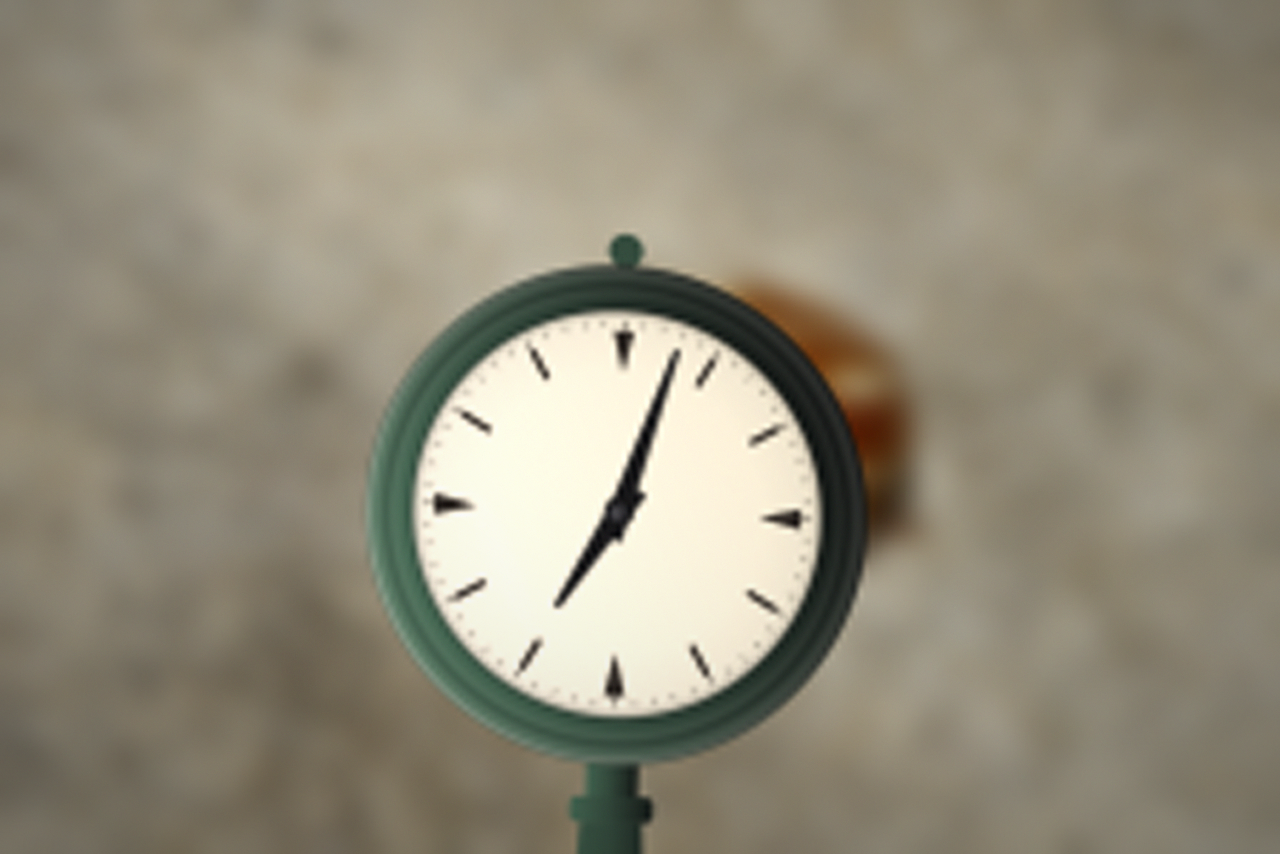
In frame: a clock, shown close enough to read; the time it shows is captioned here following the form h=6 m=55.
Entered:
h=7 m=3
